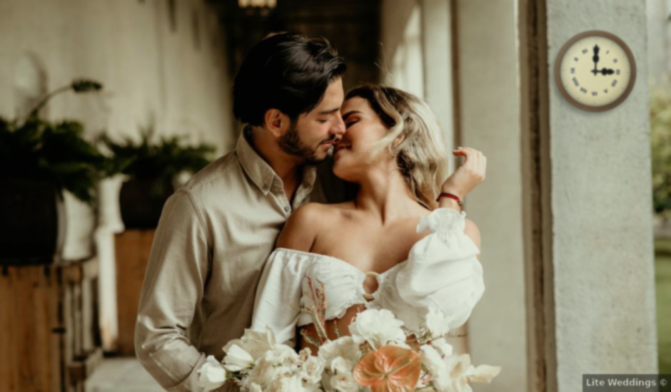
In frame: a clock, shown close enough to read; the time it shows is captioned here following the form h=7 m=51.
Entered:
h=3 m=0
